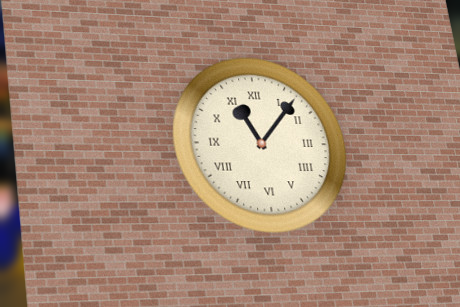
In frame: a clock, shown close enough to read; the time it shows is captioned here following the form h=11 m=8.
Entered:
h=11 m=7
